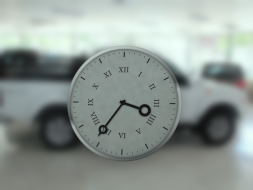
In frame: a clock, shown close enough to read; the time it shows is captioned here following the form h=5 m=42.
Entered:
h=3 m=36
